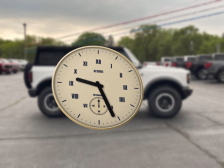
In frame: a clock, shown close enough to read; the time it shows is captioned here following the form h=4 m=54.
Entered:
h=9 m=26
